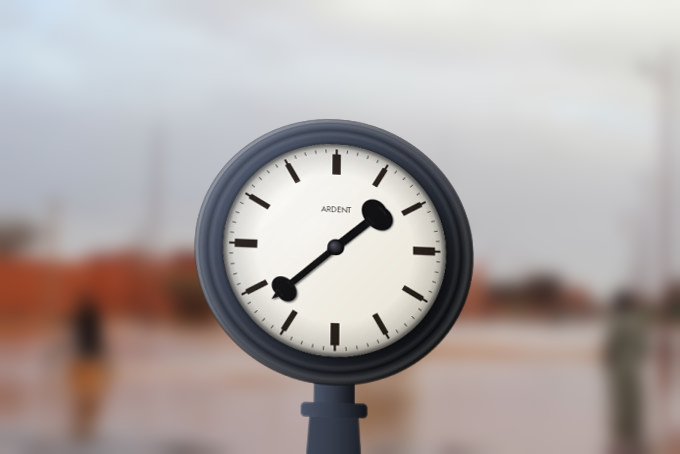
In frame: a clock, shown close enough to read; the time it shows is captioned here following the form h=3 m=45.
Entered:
h=1 m=38
